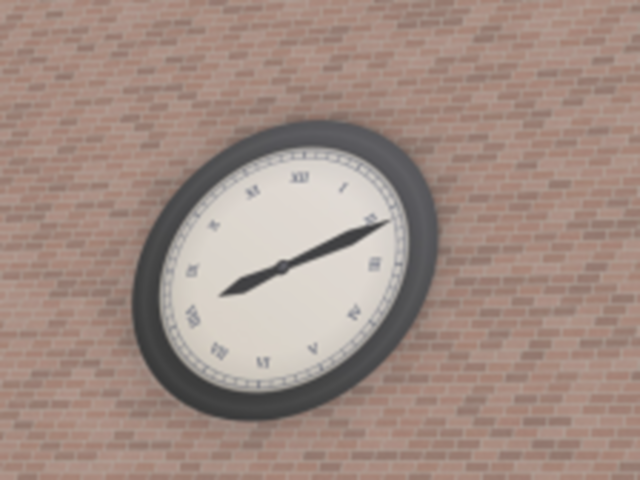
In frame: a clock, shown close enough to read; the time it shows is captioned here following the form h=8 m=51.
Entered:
h=8 m=11
